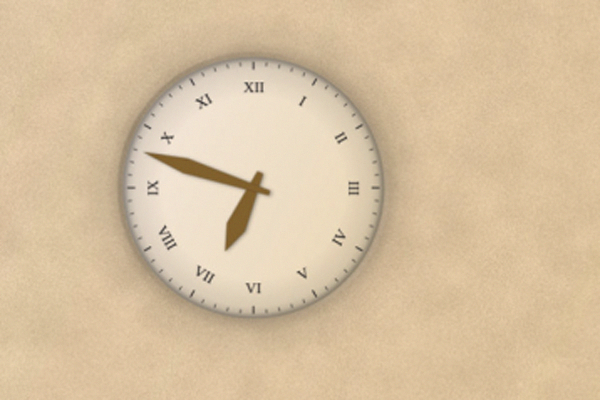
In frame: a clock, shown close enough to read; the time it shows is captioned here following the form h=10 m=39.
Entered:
h=6 m=48
